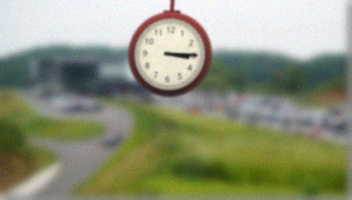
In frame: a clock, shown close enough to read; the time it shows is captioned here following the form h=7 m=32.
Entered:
h=3 m=15
